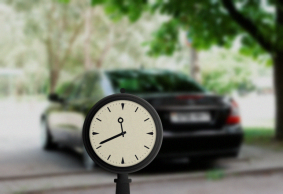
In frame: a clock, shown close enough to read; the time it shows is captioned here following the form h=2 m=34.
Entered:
h=11 m=41
